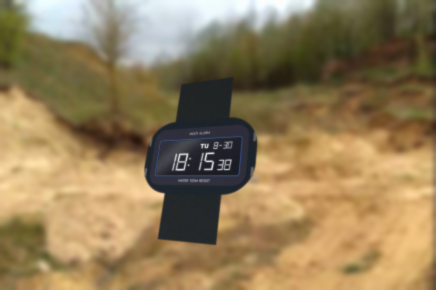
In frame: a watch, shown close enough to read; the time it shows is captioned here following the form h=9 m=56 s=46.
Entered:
h=18 m=15 s=38
